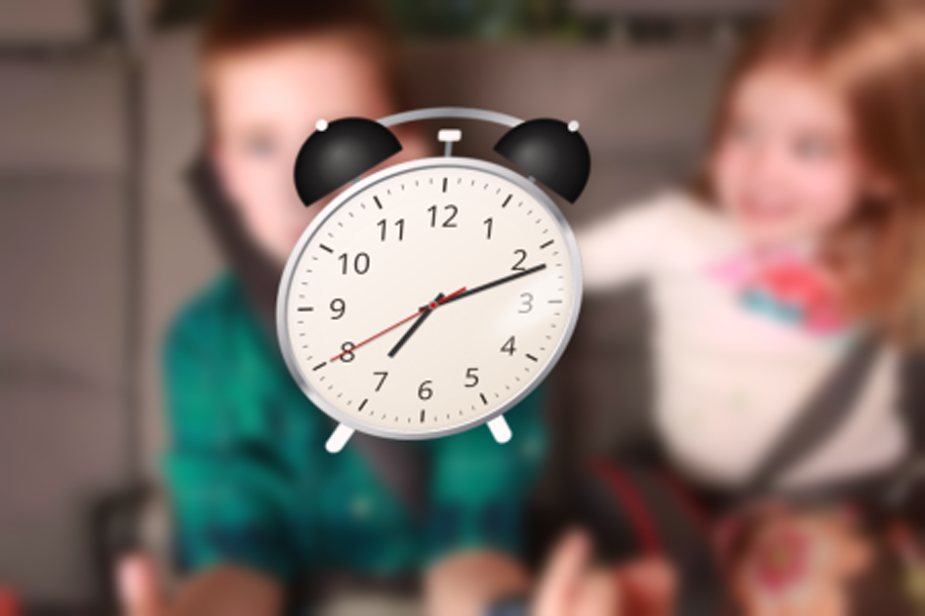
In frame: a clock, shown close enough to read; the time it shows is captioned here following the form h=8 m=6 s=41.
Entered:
h=7 m=11 s=40
